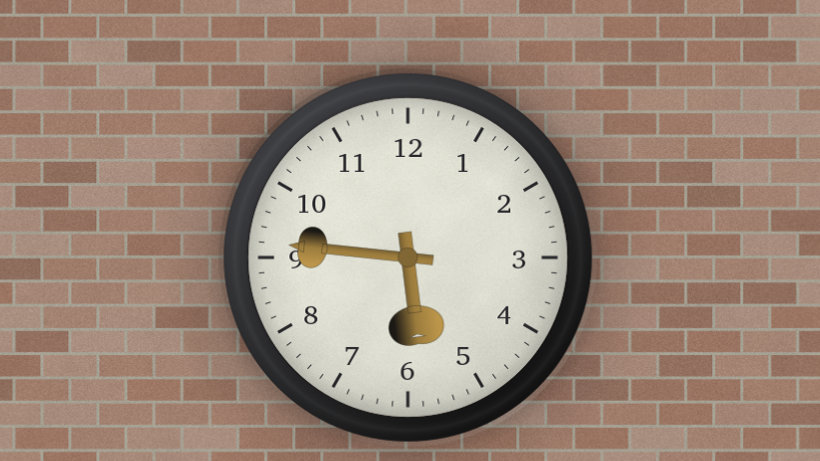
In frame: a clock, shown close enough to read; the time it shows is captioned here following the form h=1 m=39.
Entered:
h=5 m=46
